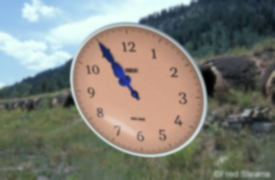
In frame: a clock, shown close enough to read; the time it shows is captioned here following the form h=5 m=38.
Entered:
h=10 m=55
